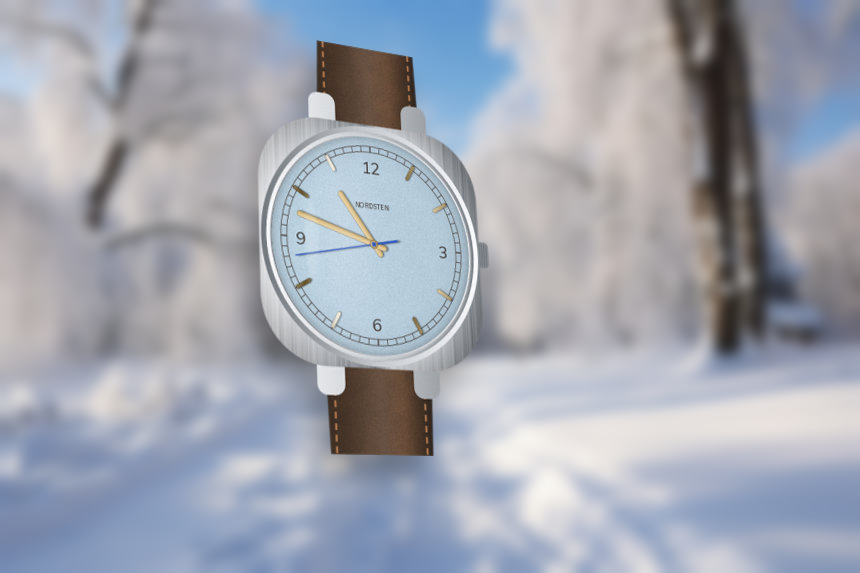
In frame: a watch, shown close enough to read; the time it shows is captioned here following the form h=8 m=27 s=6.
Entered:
h=10 m=47 s=43
